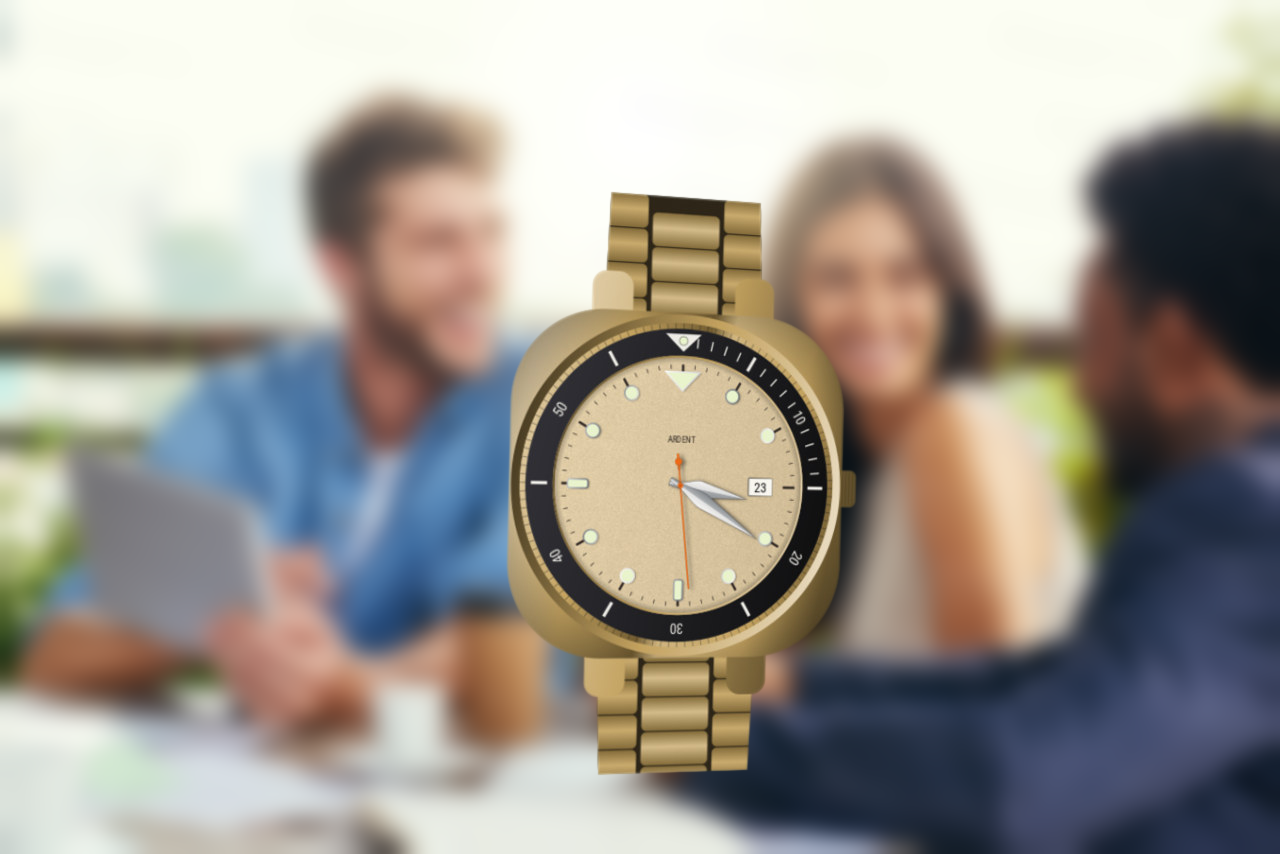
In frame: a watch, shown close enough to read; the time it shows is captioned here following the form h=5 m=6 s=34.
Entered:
h=3 m=20 s=29
